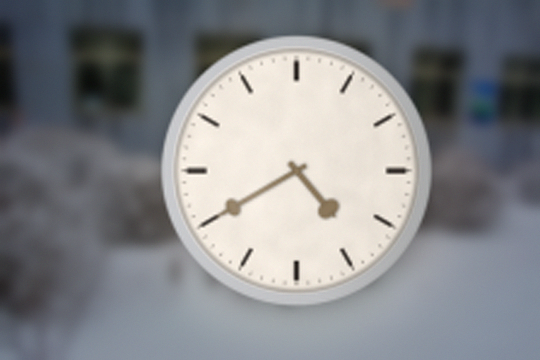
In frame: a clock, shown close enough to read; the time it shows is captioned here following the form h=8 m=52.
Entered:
h=4 m=40
